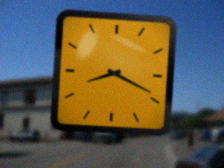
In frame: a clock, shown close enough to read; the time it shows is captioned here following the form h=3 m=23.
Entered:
h=8 m=19
